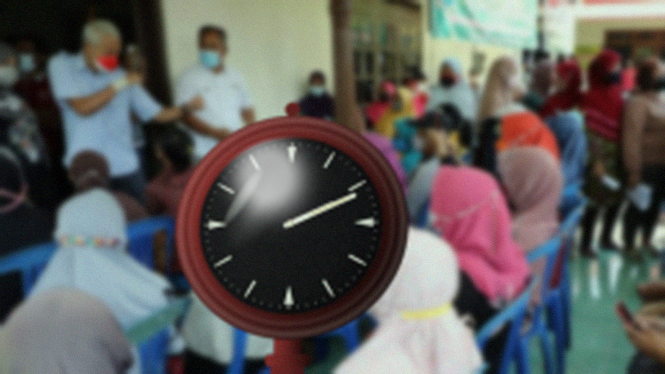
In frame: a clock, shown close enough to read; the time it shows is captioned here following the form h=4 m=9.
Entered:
h=2 m=11
